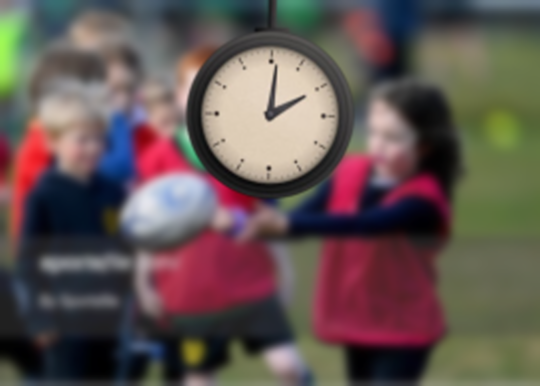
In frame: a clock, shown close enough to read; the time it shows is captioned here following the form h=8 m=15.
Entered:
h=2 m=1
